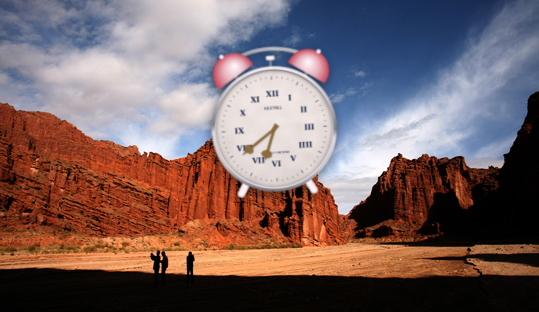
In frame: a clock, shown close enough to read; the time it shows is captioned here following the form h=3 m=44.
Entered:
h=6 m=39
